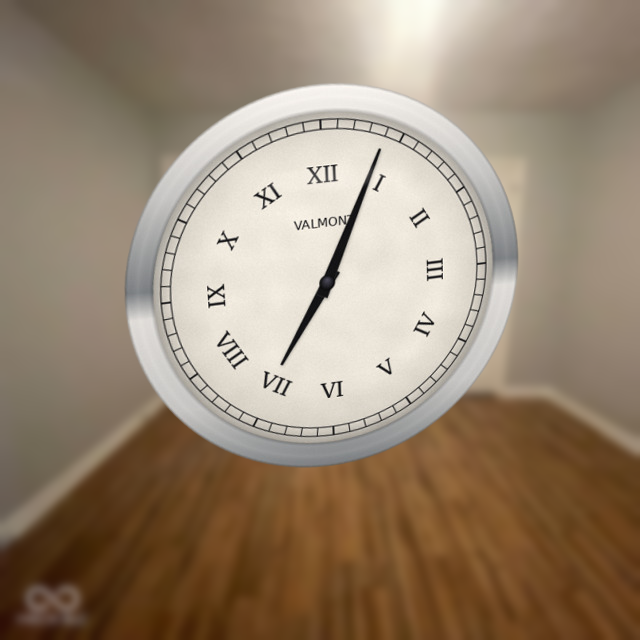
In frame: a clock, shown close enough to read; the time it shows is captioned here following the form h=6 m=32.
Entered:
h=7 m=4
